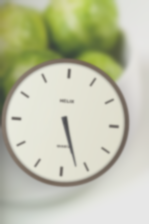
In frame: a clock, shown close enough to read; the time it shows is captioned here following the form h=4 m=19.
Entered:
h=5 m=27
